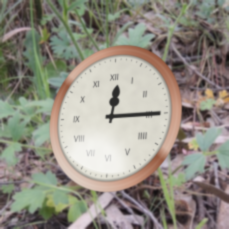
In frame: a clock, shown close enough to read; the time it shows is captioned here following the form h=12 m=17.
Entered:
h=12 m=15
